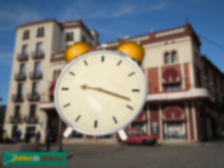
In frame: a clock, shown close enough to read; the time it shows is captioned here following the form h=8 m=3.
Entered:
h=9 m=18
